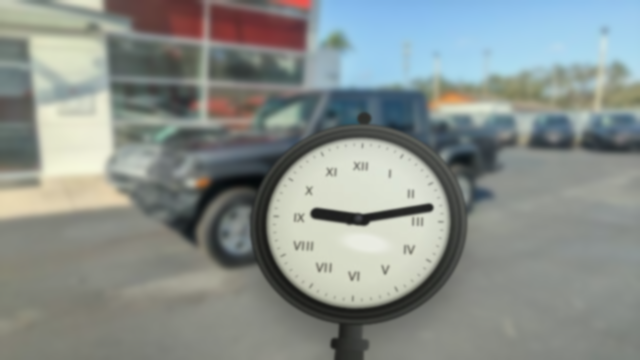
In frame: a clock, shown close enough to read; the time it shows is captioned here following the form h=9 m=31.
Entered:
h=9 m=13
